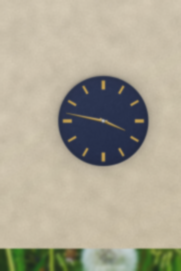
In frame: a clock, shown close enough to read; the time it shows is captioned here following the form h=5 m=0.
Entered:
h=3 m=47
